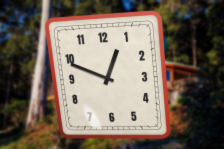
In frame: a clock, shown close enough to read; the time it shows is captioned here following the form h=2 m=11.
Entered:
h=12 m=49
